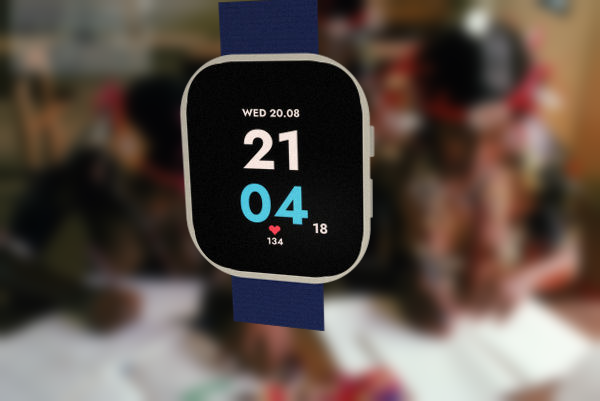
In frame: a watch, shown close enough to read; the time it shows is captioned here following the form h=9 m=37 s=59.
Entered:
h=21 m=4 s=18
